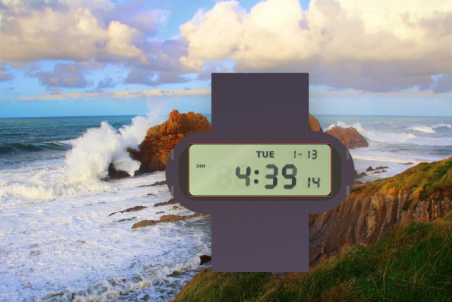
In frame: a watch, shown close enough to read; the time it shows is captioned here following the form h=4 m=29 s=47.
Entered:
h=4 m=39 s=14
